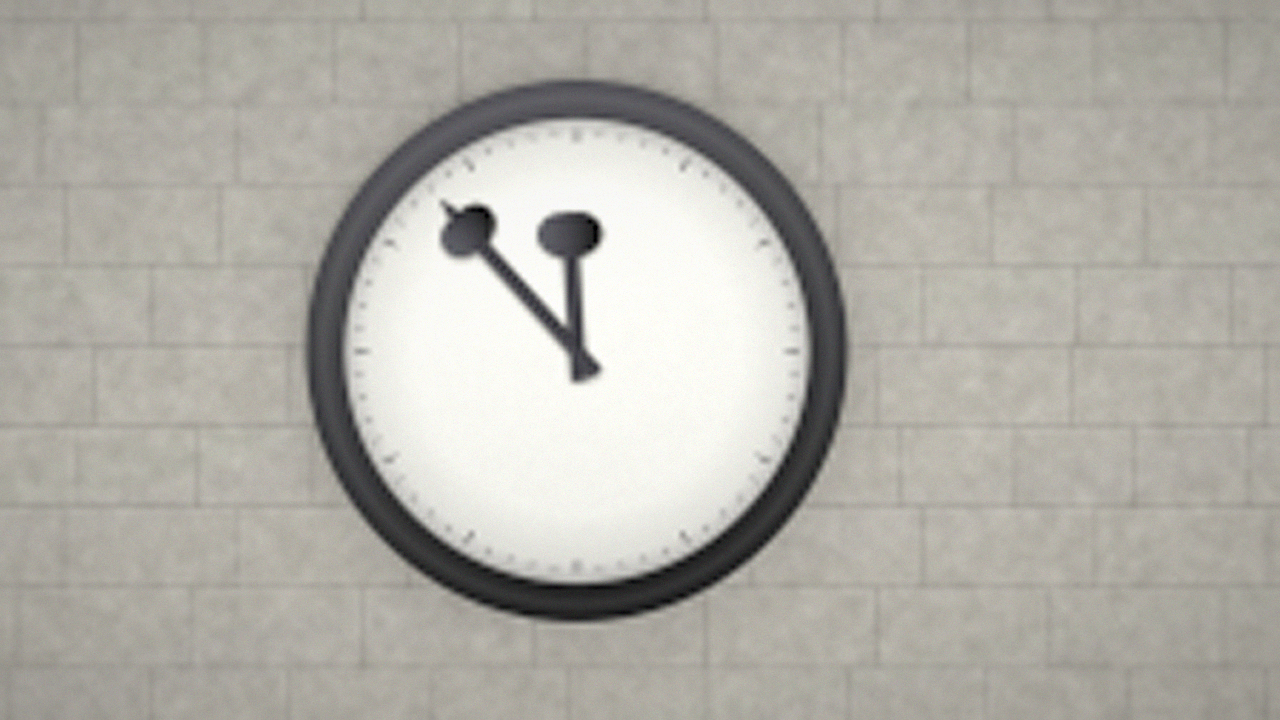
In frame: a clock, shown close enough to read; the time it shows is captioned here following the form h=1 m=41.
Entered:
h=11 m=53
